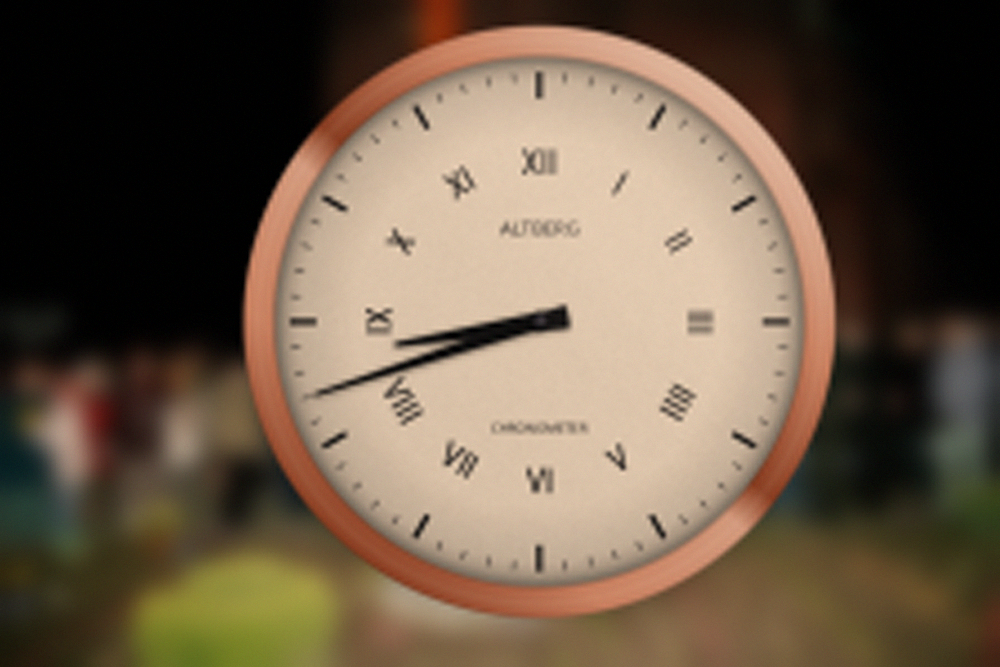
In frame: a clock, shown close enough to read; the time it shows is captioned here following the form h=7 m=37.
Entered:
h=8 m=42
